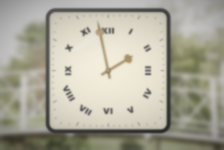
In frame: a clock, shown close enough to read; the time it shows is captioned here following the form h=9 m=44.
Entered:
h=1 m=58
